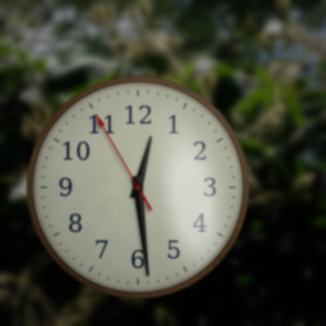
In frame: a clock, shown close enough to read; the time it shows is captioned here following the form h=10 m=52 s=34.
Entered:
h=12 m=28 s=55
